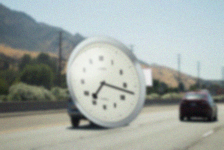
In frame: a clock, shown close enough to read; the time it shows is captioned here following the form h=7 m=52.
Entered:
h=7 m=17
